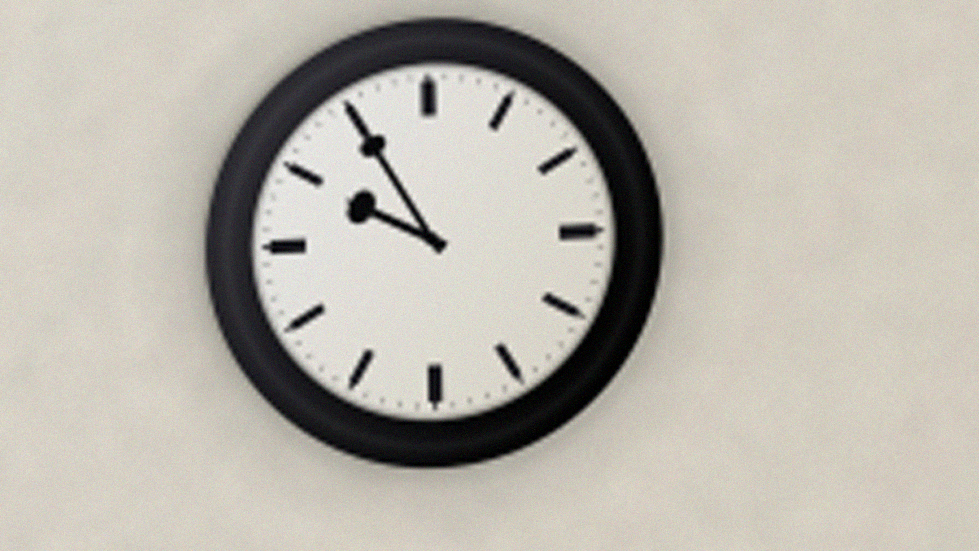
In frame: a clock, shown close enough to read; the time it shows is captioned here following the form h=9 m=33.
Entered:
h=9 m=55
